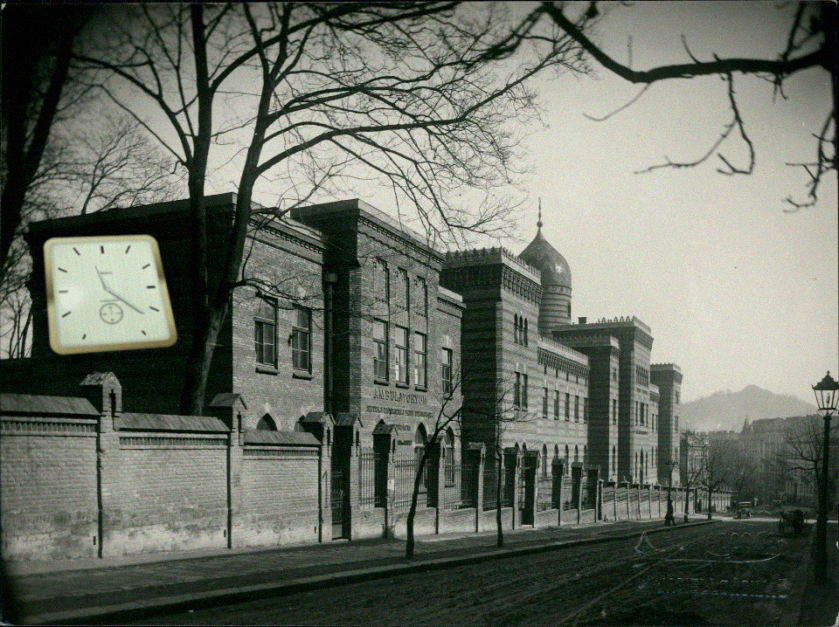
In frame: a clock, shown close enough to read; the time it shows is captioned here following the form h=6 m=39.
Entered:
h=11 m=22
